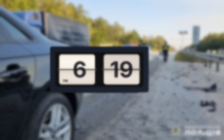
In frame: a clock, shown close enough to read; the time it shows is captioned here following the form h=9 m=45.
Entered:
h=6 m=19
